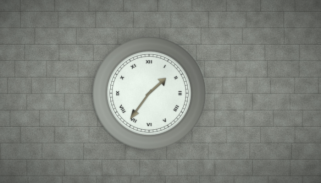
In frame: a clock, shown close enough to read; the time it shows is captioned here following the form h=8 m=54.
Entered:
h=1 m=36
